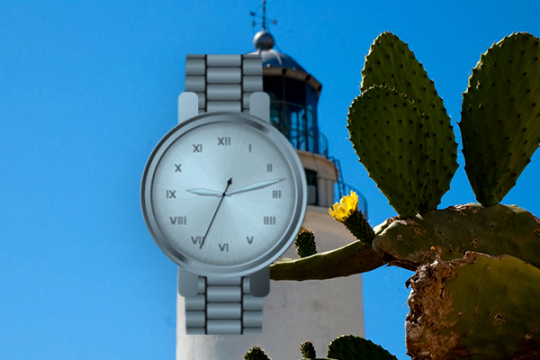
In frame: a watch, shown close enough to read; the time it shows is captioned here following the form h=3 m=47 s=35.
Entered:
h=9 m=12 s=34
